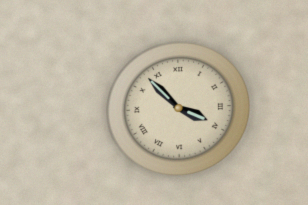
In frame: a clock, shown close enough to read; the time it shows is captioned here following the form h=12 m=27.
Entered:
h=3 m=53
